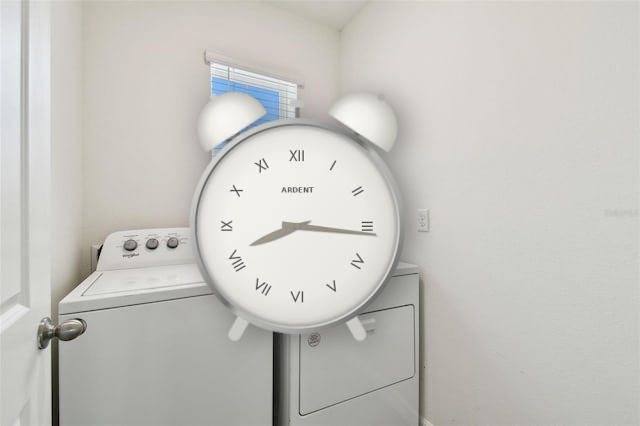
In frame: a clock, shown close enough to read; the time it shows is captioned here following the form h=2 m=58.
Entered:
h=8 m=16
